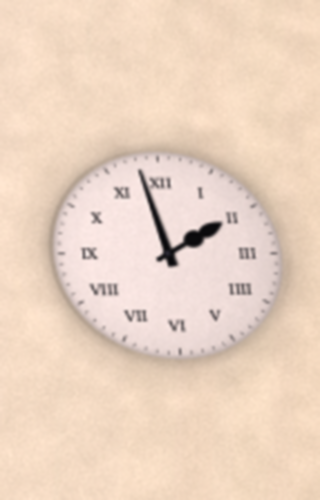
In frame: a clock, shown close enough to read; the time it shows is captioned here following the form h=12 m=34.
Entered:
h=1 m=58
